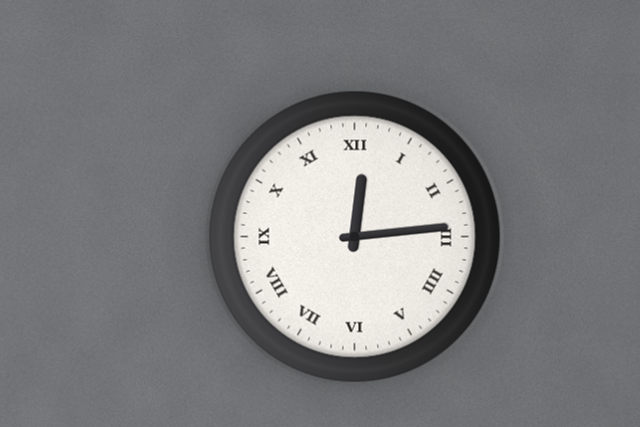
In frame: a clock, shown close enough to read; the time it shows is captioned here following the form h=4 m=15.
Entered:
h=12 m=14
